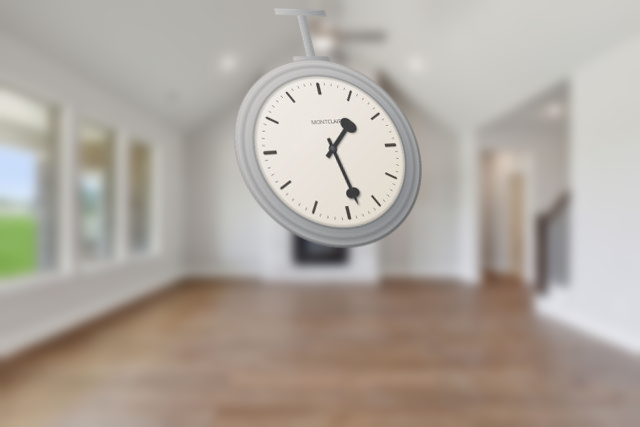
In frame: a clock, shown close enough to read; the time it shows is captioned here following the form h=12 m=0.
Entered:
h=1 m=28
